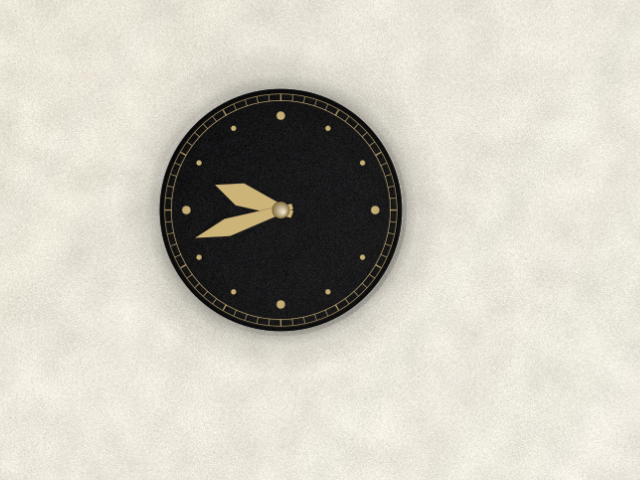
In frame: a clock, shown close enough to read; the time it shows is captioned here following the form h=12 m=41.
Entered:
h=9 m=42
